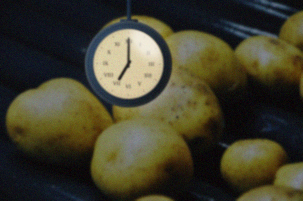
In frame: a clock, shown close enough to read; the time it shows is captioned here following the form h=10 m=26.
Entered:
h=7 m=0
